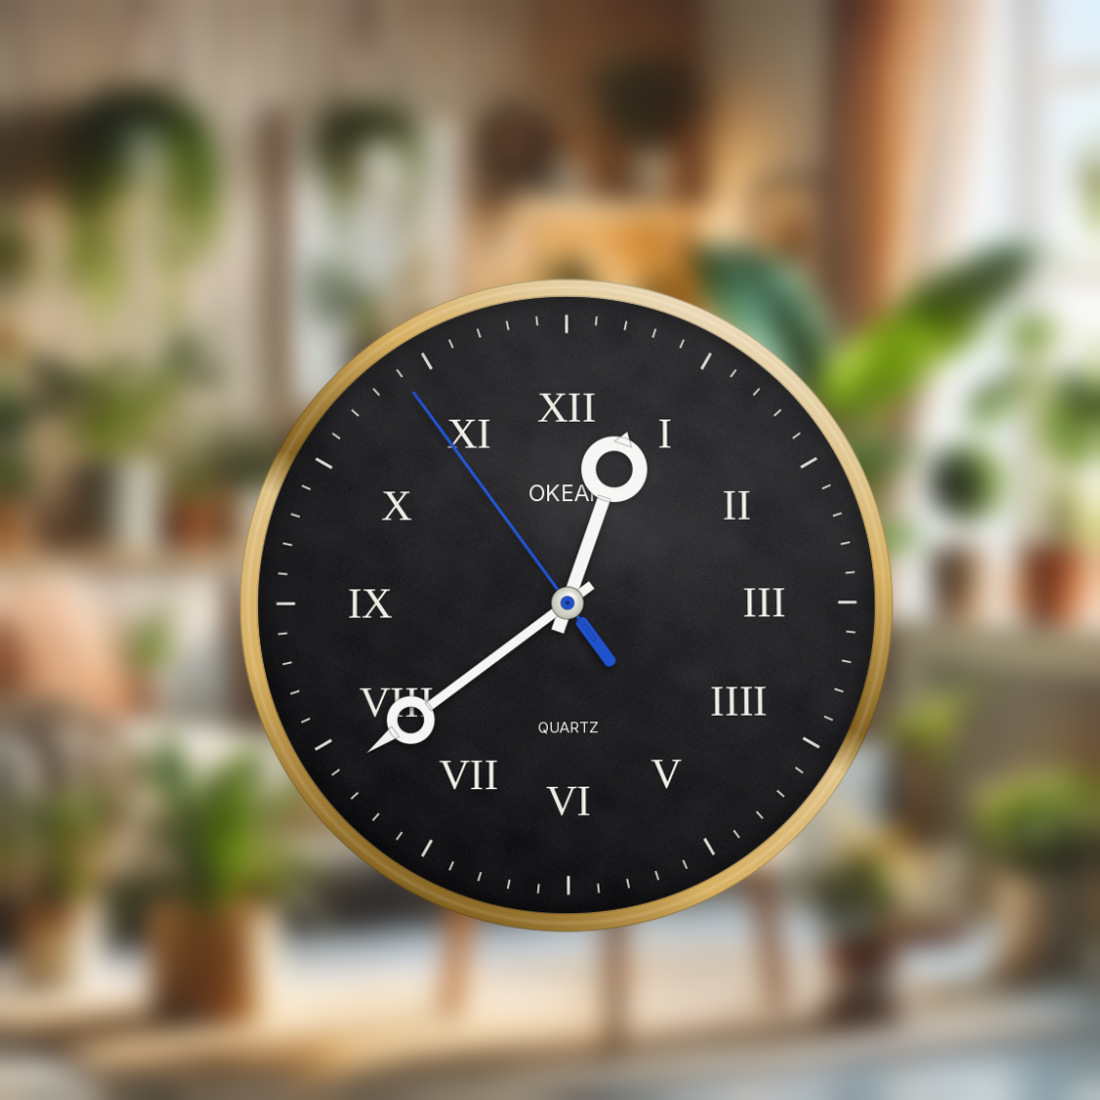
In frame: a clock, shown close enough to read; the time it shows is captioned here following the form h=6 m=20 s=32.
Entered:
h=12 m=38 s=54
